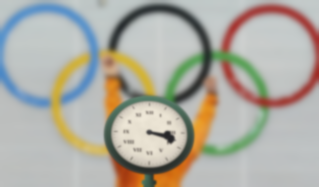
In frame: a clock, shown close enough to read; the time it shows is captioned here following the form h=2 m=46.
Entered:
h=3 m=18
